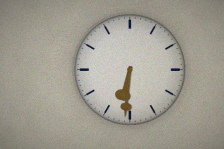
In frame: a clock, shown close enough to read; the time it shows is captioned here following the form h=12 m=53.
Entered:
h=6 m=31
